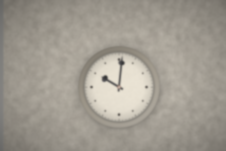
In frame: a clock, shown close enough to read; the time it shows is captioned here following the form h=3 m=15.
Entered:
h=10 m=1
